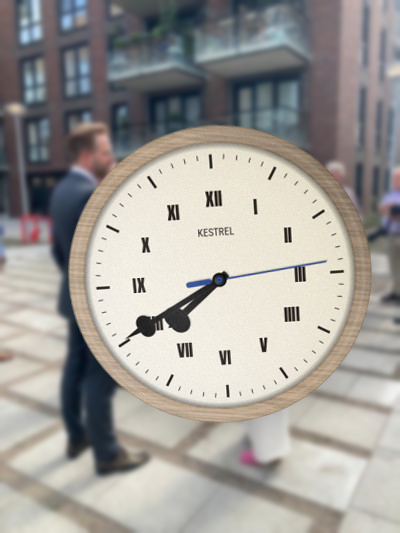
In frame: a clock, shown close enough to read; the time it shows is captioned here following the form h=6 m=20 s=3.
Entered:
h=7 m=40 s=14
